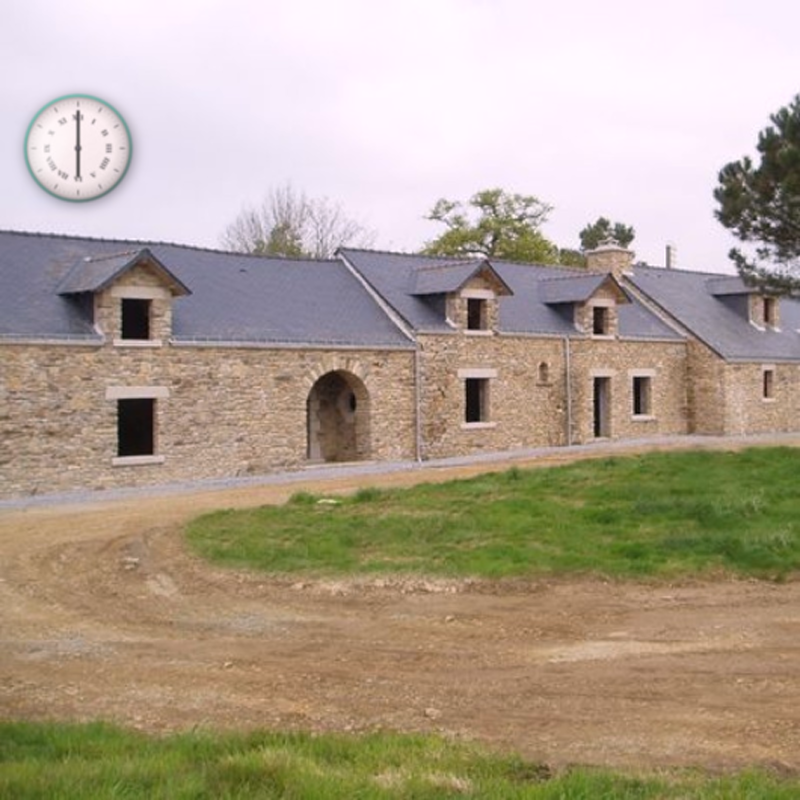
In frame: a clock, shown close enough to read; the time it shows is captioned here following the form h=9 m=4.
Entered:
h=6 m=0
